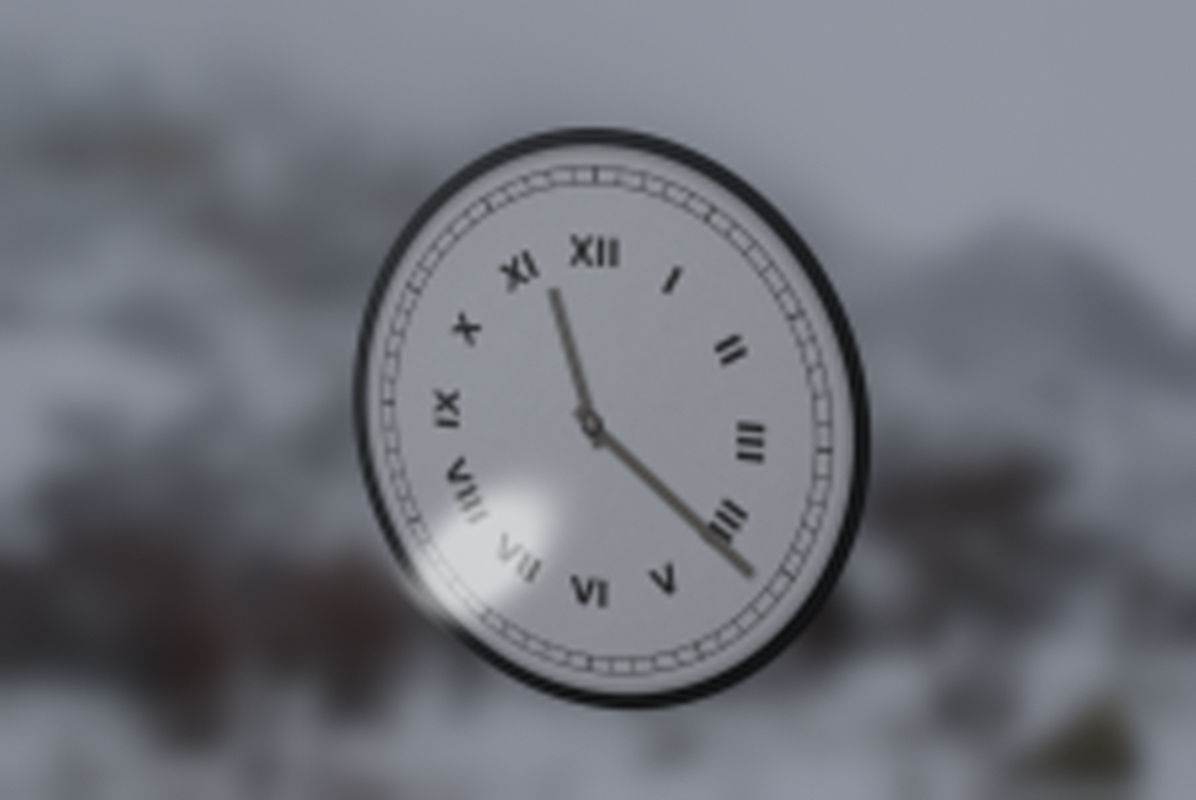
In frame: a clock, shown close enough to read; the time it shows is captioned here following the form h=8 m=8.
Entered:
h=11 m=21
